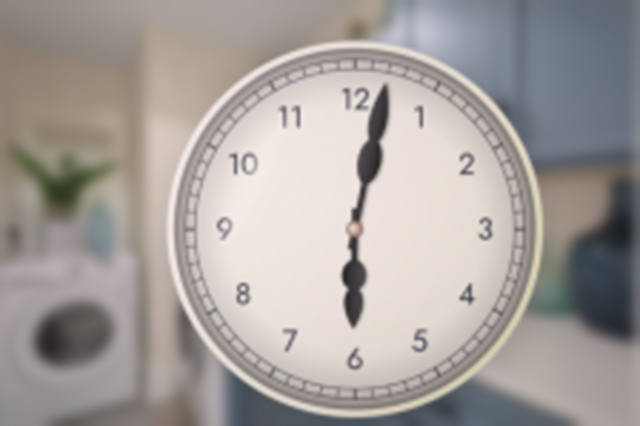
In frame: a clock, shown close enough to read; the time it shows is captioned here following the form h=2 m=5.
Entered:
h=6 m=2
